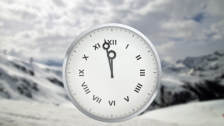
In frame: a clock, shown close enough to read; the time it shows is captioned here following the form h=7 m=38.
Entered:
h=11 m=58
